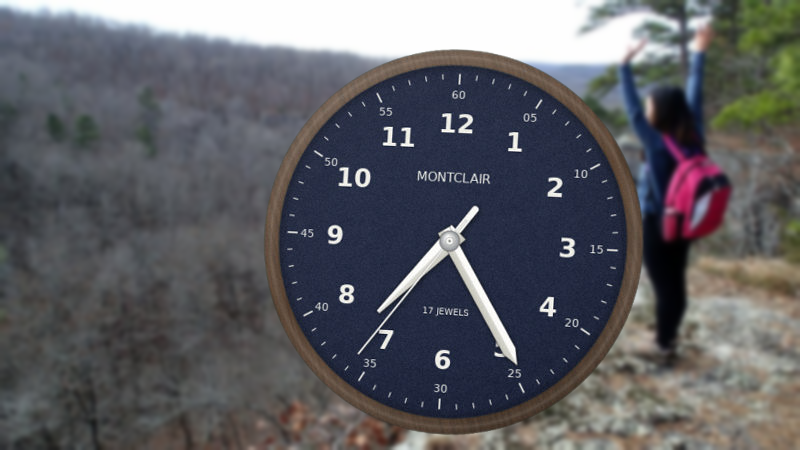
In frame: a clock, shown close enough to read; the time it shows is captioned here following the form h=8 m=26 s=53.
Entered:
h=7 m=24 s=36
